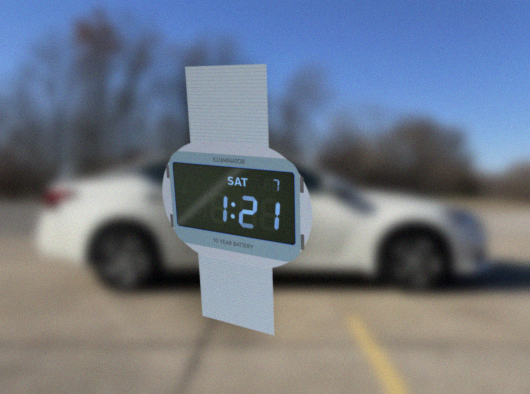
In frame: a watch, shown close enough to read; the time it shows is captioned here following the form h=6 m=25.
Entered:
h=1 m=21
